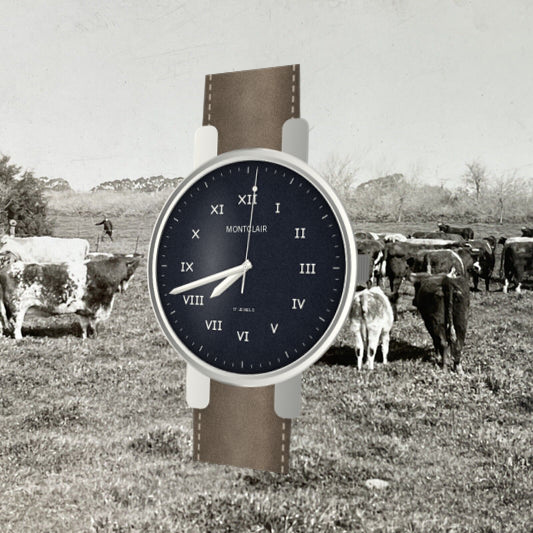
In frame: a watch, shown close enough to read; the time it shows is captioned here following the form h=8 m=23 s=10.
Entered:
h=7 m=42 s=1
